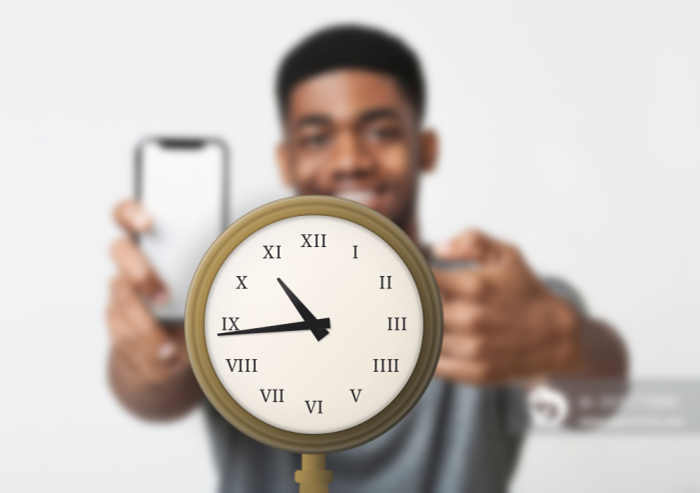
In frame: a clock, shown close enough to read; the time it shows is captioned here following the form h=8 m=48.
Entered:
h=10 m=44
